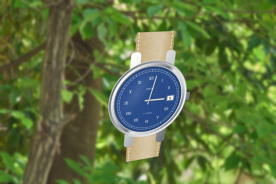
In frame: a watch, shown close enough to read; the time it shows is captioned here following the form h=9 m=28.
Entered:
h=3 m=2
